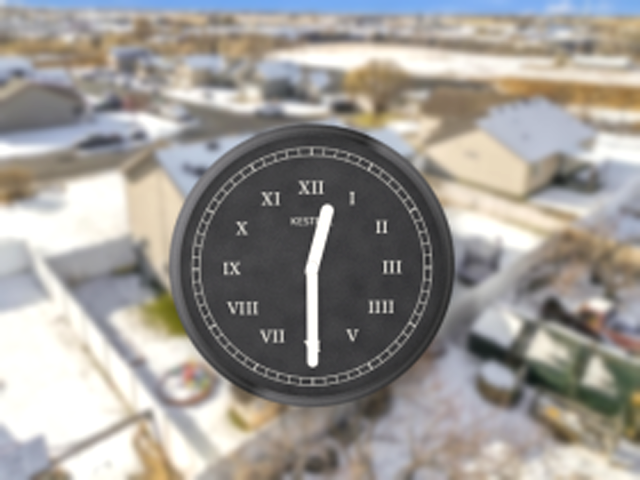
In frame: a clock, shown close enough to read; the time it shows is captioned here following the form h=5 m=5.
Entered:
h=12 m=30
